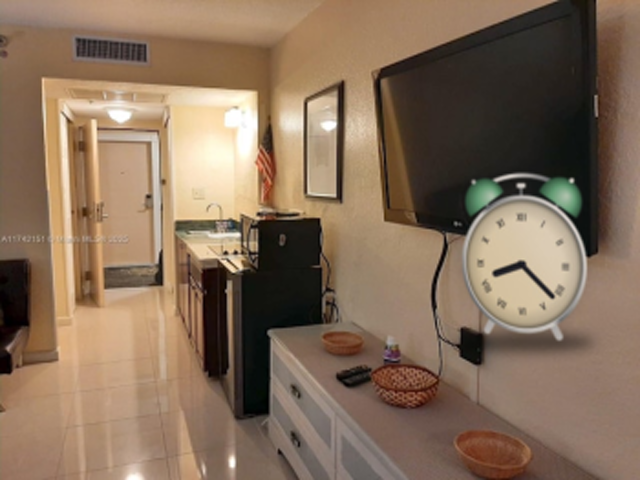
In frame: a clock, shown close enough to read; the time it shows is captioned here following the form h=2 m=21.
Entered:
h=8 m=22
